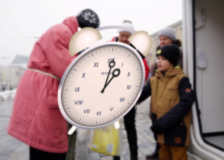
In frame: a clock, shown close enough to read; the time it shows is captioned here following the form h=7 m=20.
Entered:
h=1 m=1
